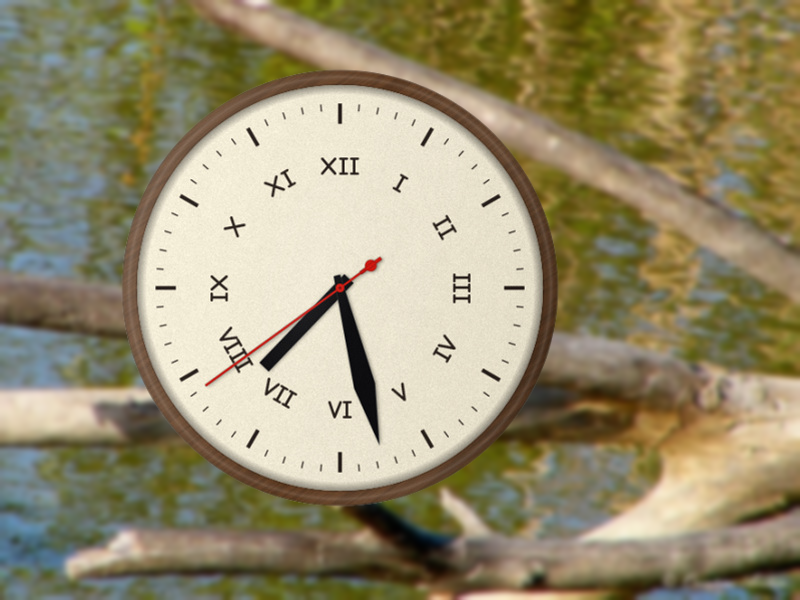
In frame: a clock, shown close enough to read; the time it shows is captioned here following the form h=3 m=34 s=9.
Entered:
h=7 m=27 s=39
